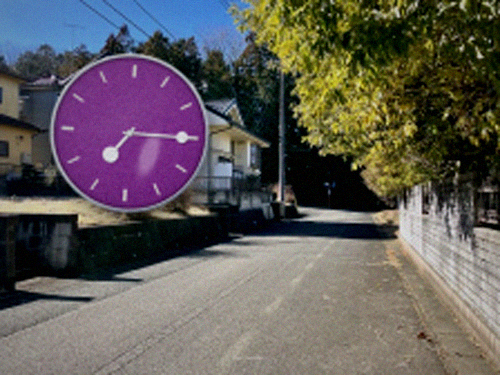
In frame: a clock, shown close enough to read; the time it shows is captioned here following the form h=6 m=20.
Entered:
h=7 m=15
